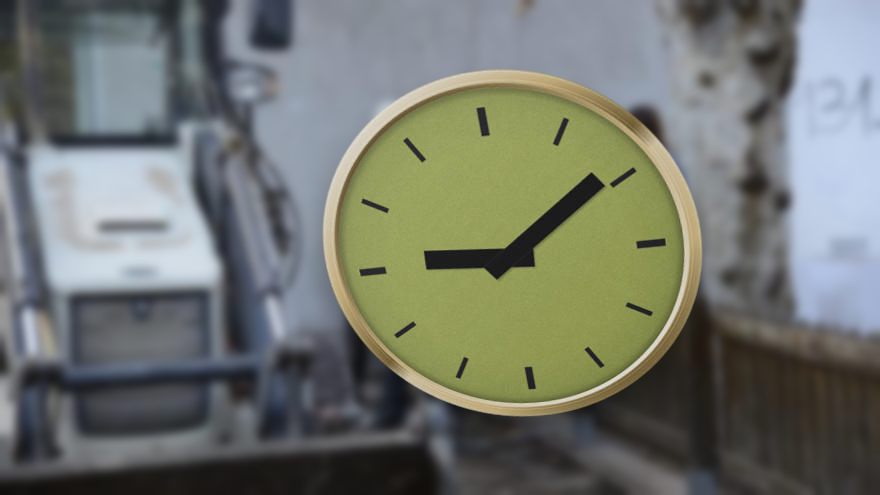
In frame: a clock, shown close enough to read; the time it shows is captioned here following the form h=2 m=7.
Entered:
h=9 m=9
